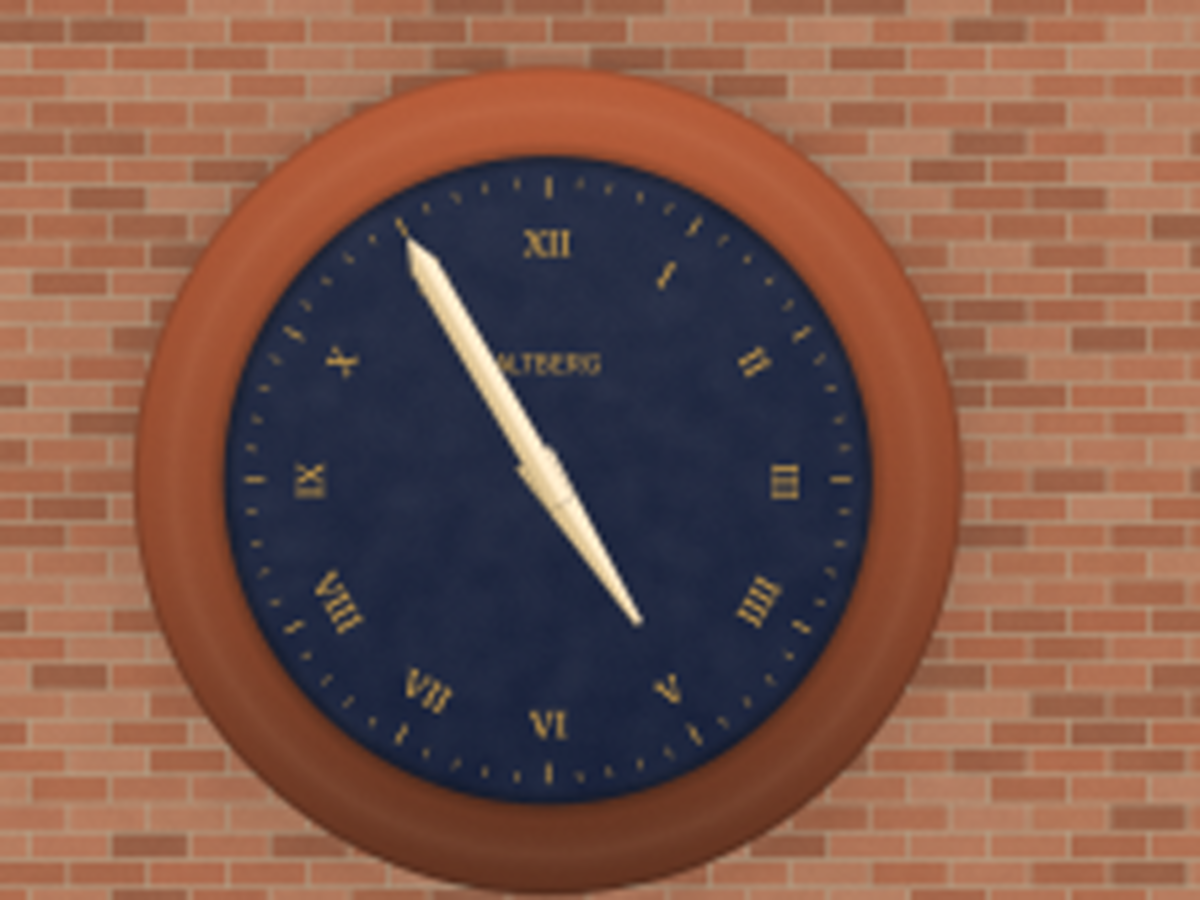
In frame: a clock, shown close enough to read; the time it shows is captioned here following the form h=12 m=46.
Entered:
h=4 m=55
